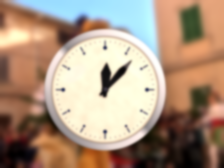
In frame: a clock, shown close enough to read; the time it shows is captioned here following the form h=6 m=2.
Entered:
h=12 m=7
